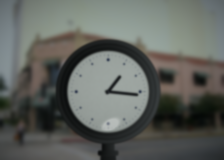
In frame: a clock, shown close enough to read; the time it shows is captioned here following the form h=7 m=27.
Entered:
h=1 m=16
